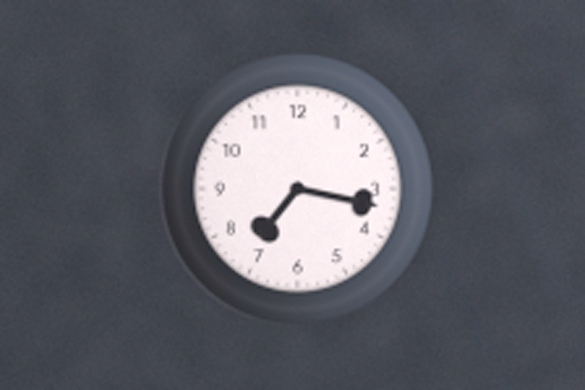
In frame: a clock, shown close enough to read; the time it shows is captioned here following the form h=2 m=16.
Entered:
h=7 m=17
